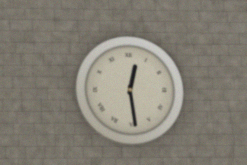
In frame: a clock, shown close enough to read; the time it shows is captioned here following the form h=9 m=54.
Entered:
h=12 m=29
